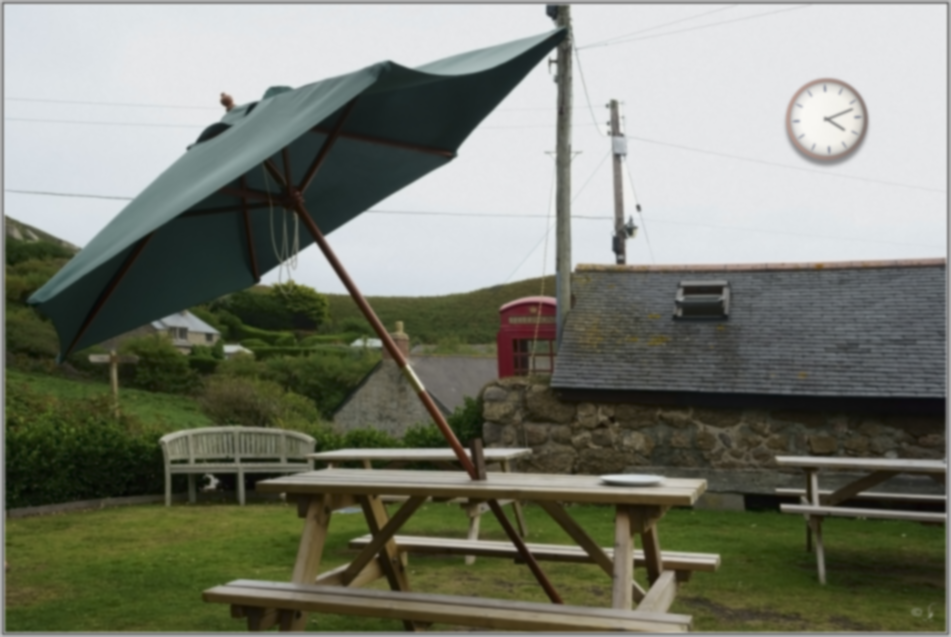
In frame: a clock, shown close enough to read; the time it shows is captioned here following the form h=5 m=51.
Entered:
h=4 m=12
